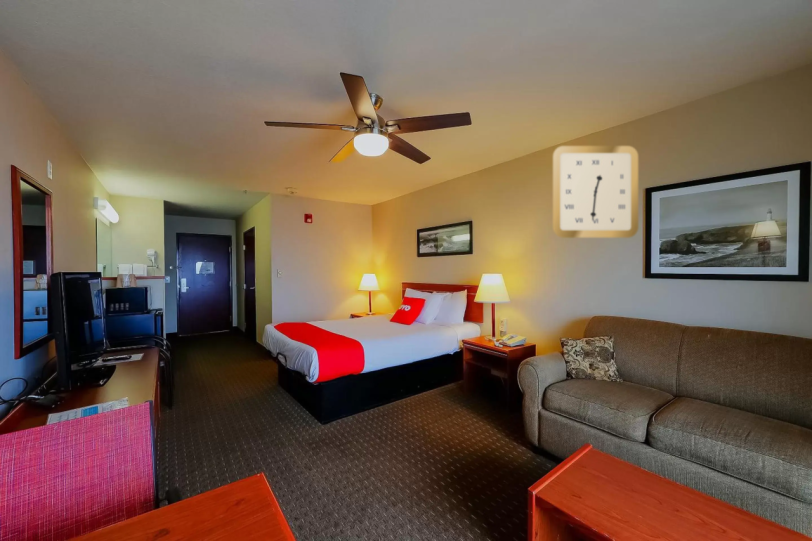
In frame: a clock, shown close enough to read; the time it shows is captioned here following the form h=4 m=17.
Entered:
h=12 m=31
